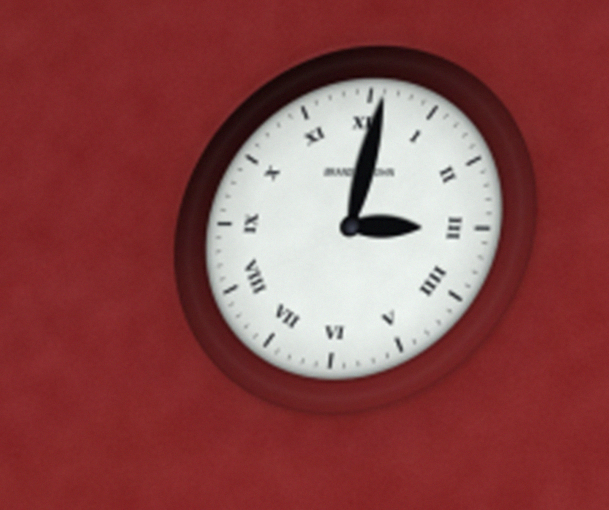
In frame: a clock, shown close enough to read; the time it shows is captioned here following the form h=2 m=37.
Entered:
h=3 m=1
